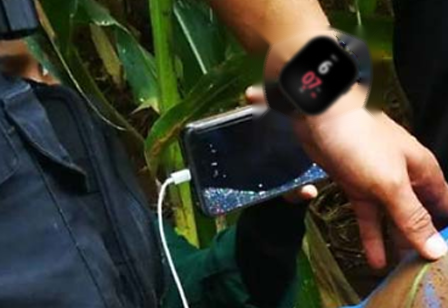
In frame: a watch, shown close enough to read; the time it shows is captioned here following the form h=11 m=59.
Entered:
h=6 m=7
